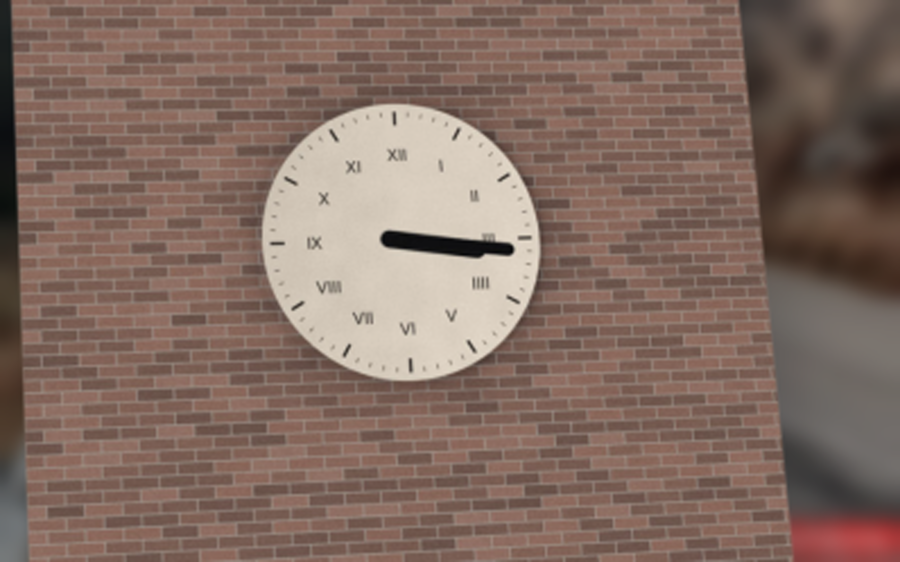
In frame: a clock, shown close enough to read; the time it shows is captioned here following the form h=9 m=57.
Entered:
h=3 m=16
